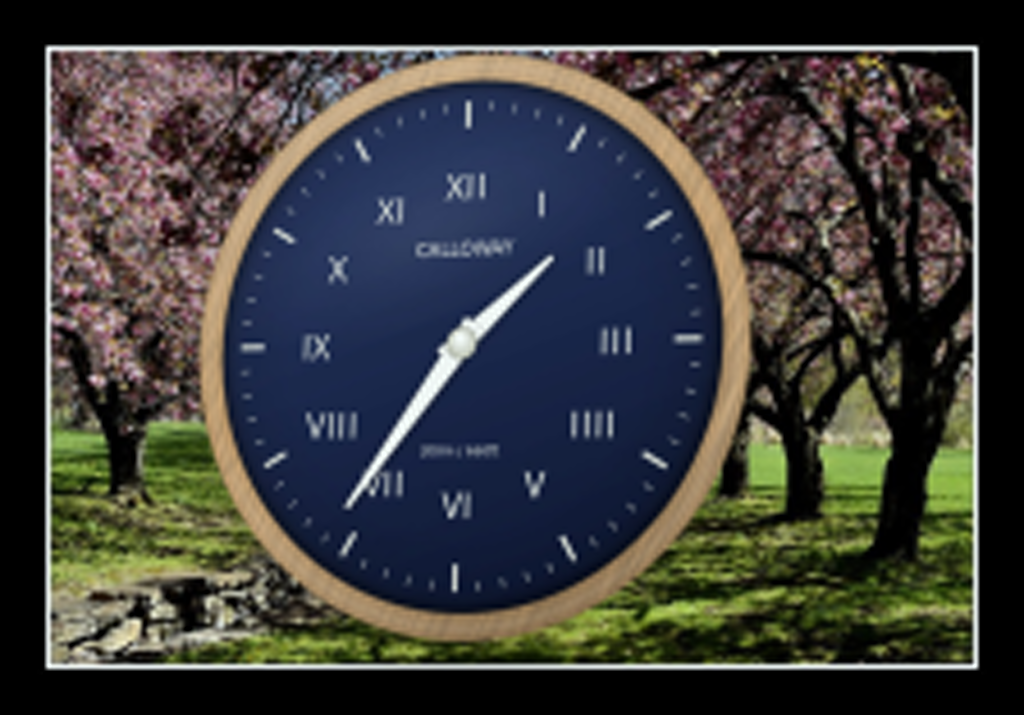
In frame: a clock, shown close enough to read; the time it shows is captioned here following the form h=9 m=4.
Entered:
h=1 m=36
